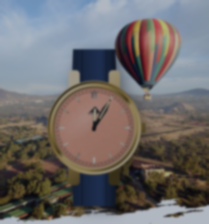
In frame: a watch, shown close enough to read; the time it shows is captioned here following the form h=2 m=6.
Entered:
h=12 m=5
